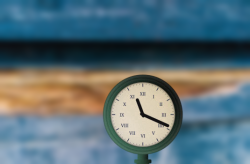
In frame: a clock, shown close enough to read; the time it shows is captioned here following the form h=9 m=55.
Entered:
h=11 m=19
